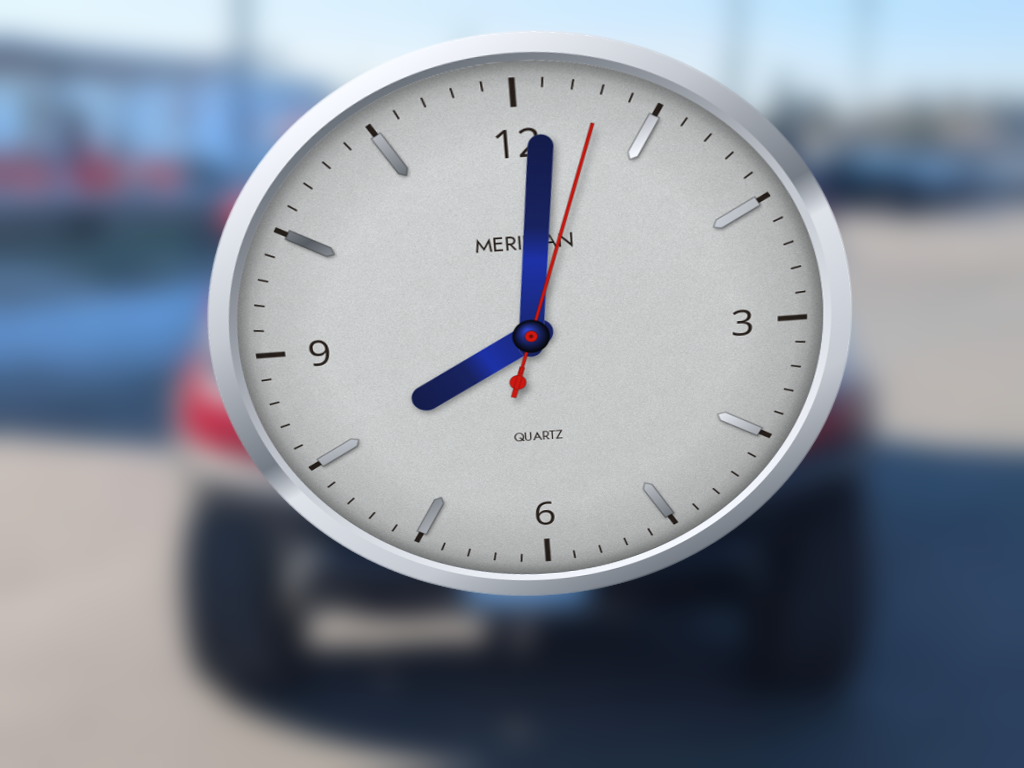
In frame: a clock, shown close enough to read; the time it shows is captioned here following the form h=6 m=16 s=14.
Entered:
h=8 m=1 s=3
